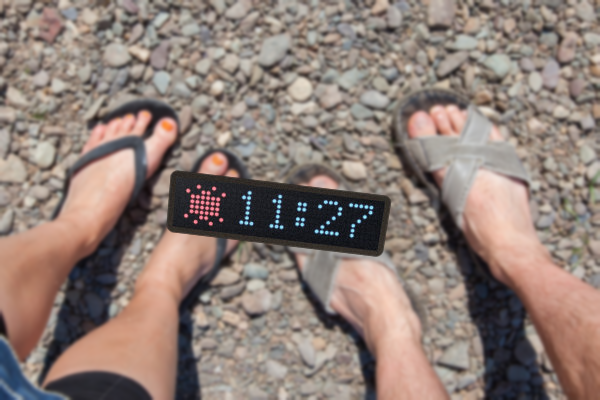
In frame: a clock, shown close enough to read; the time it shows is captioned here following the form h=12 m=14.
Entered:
h=11 m=27
